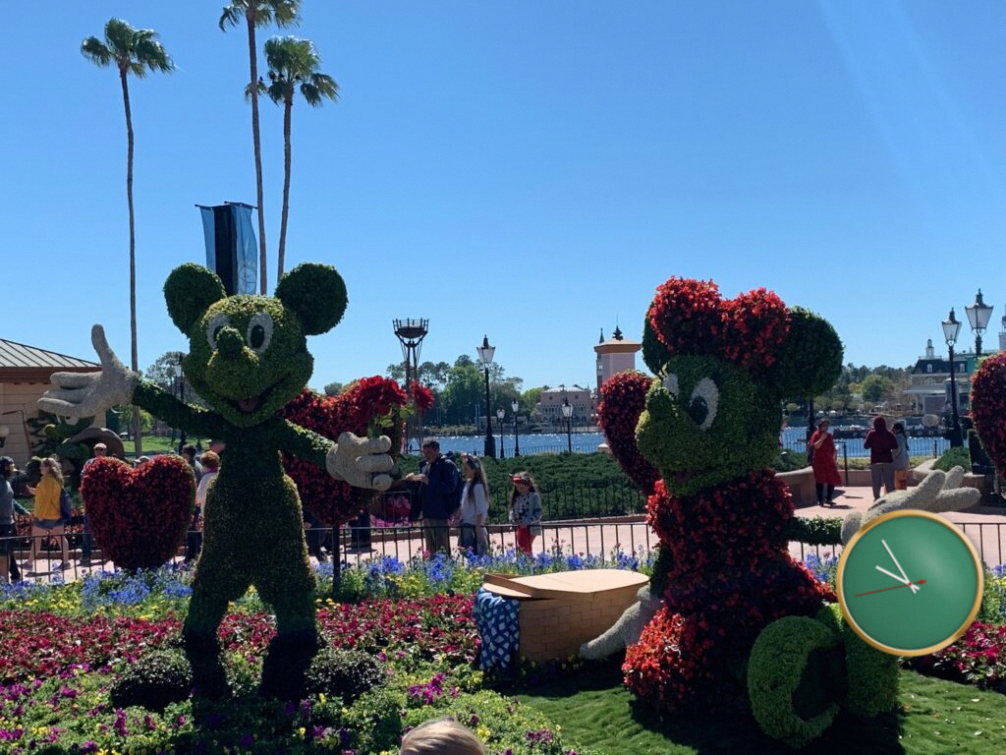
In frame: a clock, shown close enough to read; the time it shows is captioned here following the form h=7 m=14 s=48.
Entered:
h=9 m=54 s=43
